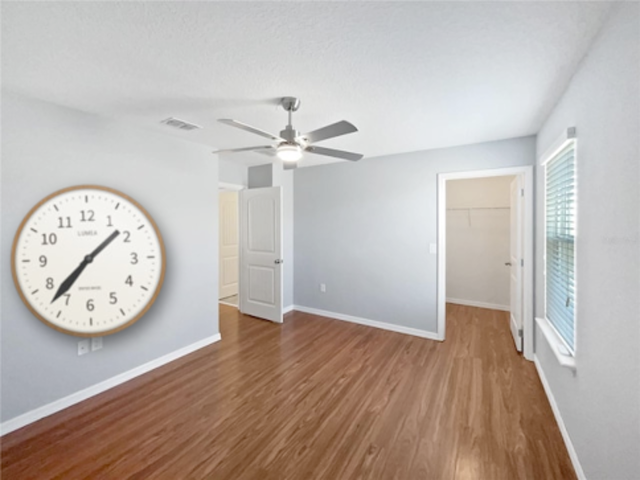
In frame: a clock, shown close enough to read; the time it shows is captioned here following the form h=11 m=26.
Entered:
h=1 m=37
